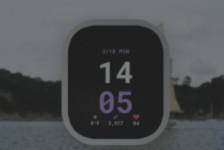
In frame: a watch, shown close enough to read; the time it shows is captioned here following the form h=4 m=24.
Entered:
h=14 m=5
